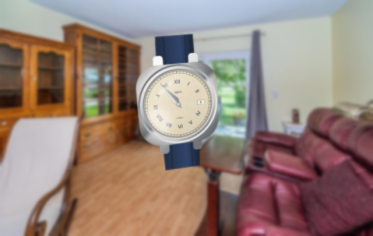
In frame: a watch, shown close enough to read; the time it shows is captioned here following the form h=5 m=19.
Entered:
h=10 m=54
